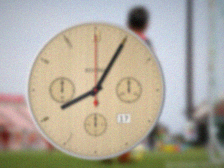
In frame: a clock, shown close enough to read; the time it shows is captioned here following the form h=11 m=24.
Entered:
h=8 m=5
